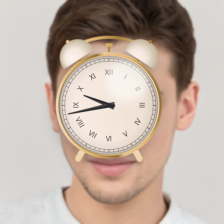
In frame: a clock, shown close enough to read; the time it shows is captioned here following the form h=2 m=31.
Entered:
h=9 m=43
